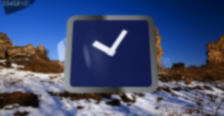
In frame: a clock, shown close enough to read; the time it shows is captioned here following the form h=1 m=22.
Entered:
h=10 m=5
